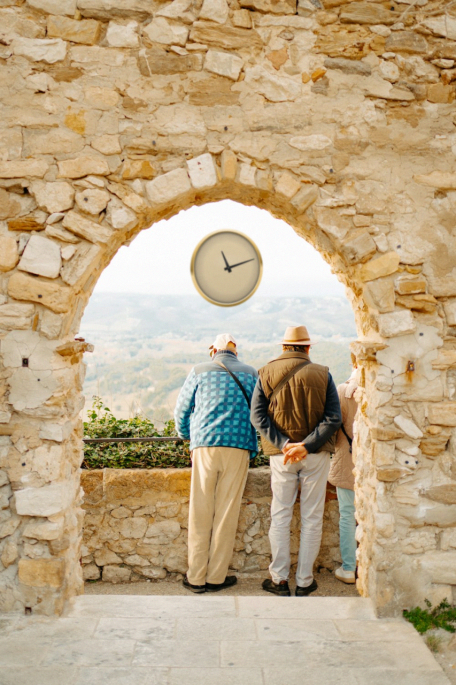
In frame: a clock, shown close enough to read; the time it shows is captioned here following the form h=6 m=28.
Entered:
h=11 m=12
